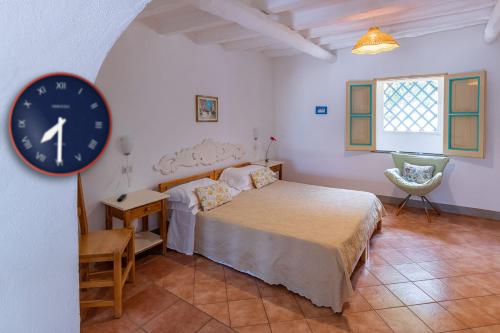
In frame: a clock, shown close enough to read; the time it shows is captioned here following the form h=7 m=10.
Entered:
h=7 m=30
